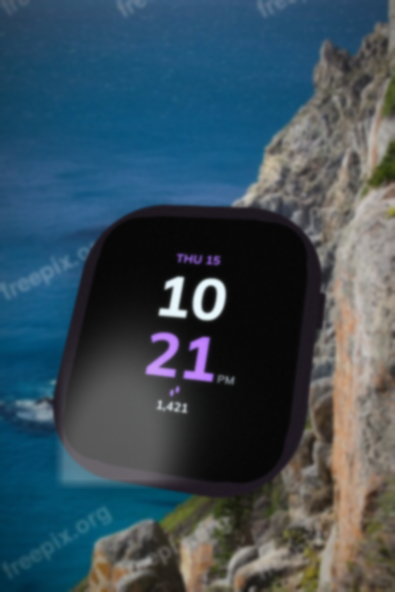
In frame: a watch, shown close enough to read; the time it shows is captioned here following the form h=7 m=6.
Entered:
h=10 m=21
